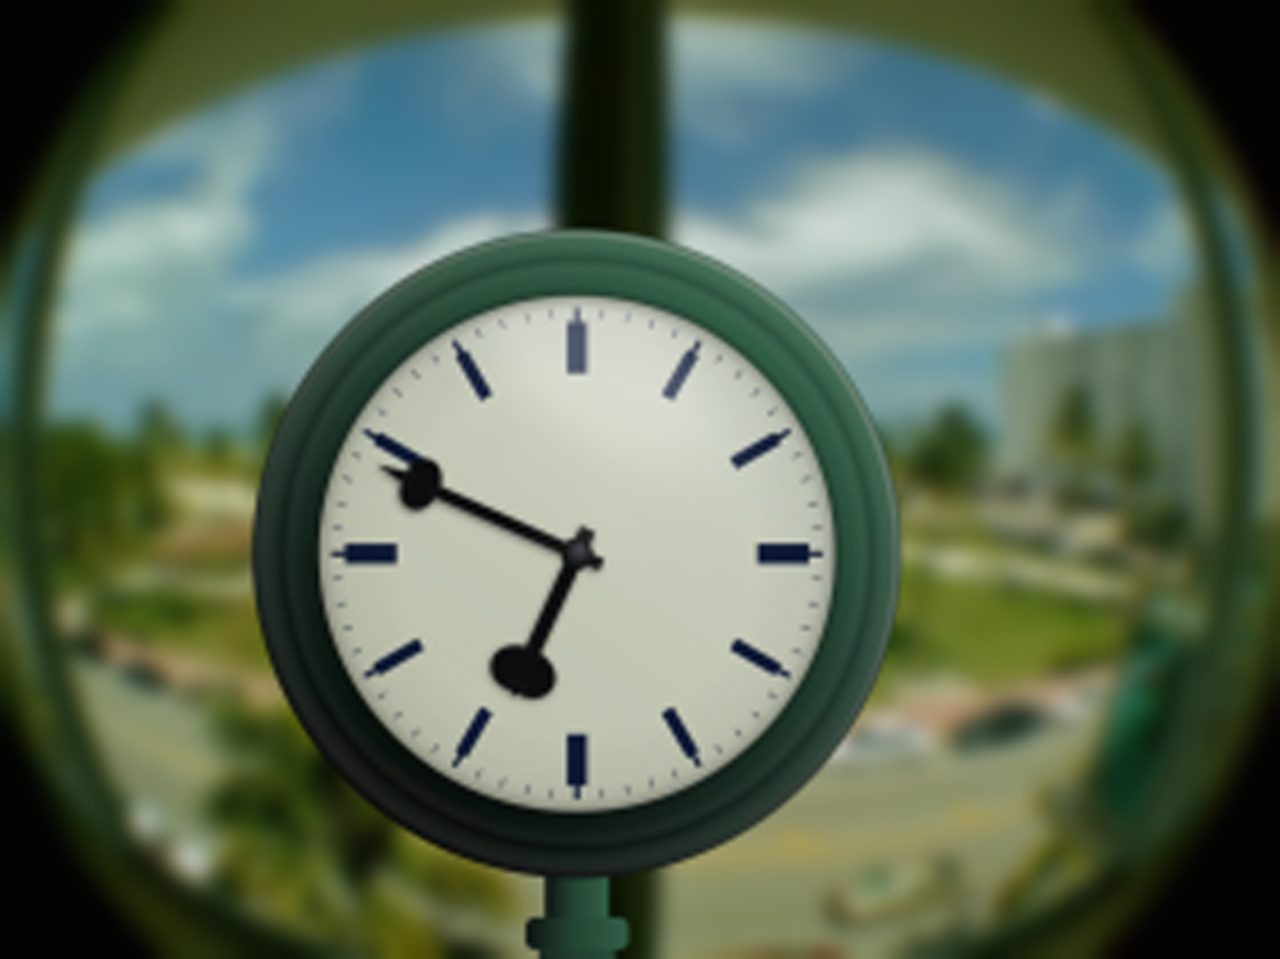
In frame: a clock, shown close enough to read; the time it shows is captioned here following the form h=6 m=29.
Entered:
h=6 m=49
